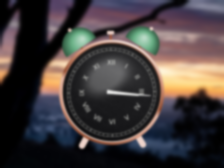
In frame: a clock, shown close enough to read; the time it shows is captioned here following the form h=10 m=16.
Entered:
h=3 m=16
